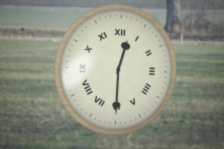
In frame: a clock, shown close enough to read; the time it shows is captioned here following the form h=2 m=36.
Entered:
h=12 m=30
